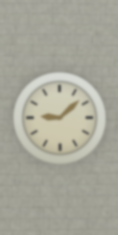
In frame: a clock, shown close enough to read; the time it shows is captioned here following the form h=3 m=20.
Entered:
h=9 m=8
